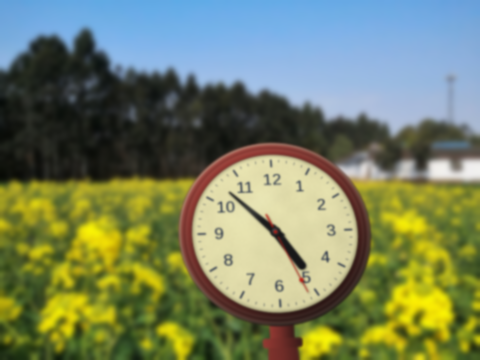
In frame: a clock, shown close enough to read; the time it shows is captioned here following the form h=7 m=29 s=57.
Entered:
h=4 m=52 s=26
